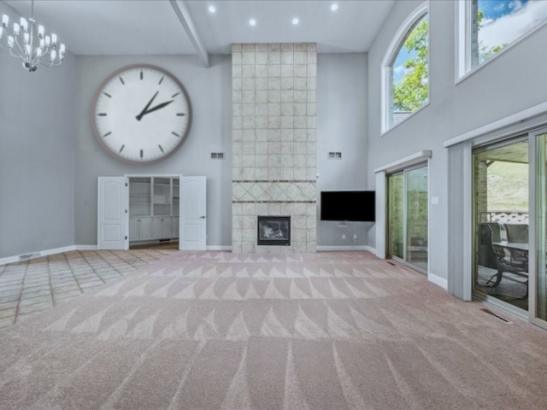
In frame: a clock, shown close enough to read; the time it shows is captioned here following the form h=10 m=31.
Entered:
h=1 m=11
